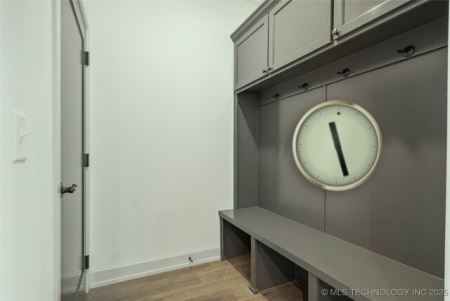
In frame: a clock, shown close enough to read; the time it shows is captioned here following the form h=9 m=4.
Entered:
h=11 m=27
